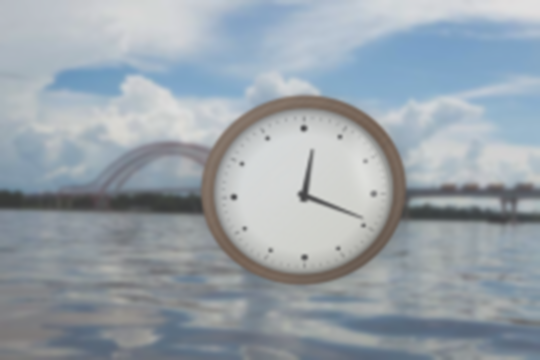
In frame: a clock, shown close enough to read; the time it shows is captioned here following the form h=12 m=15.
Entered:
h=12 m=19
